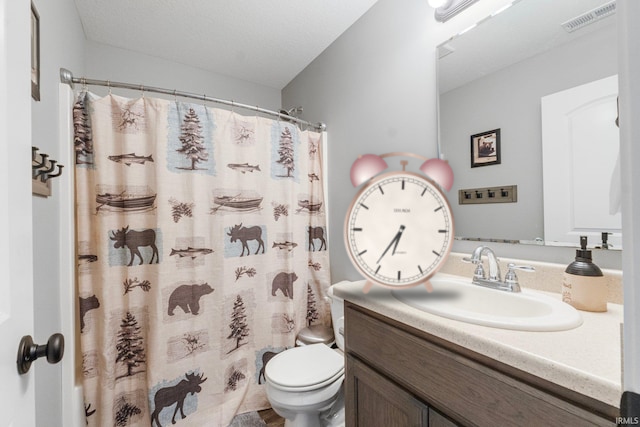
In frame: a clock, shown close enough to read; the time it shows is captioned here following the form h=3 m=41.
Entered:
h=6 m=36
